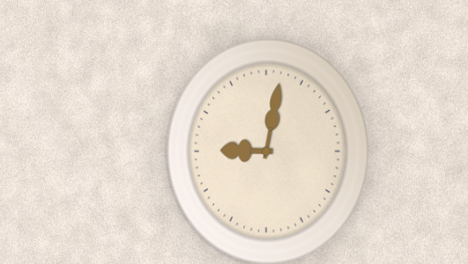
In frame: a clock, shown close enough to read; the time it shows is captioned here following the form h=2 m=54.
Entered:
h=9 m=2
